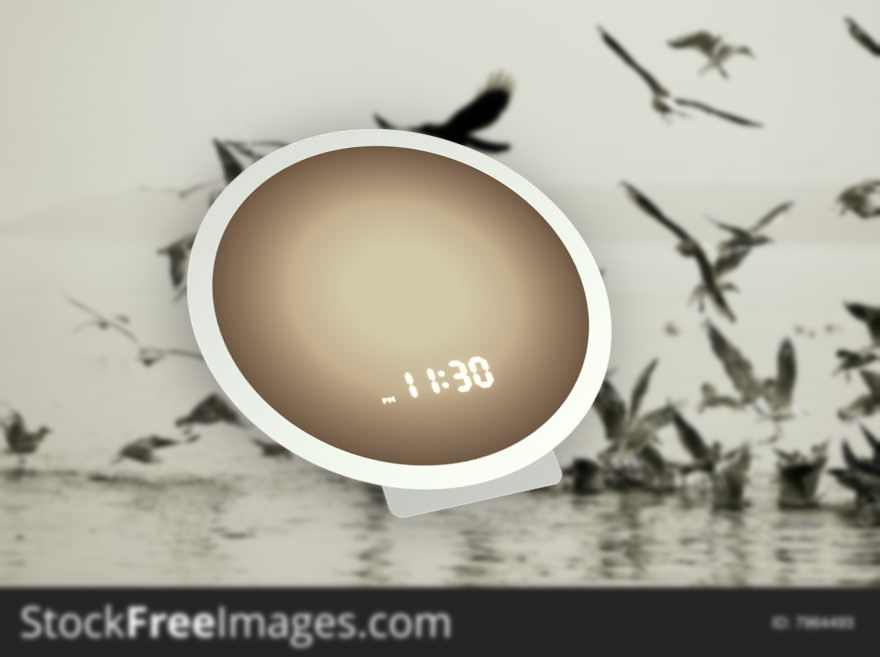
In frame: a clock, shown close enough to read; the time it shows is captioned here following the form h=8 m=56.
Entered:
h=11 m=30
